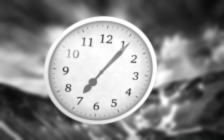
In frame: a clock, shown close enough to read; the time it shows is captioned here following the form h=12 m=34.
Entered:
h=7 m=6
